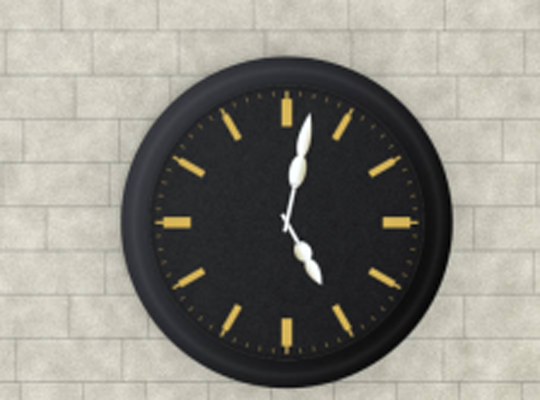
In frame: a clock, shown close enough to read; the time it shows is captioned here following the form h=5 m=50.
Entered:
h=5 m=2
